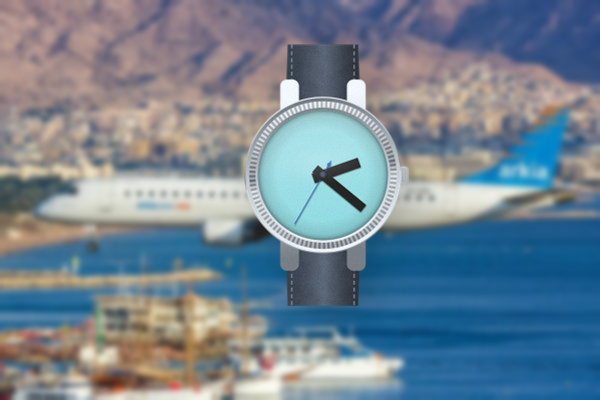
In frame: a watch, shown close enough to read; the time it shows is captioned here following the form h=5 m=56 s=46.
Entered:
h=2 m=21 s=35
